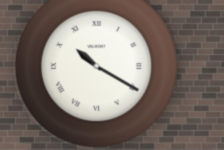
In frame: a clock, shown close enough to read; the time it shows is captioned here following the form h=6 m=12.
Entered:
h=10 m=20
